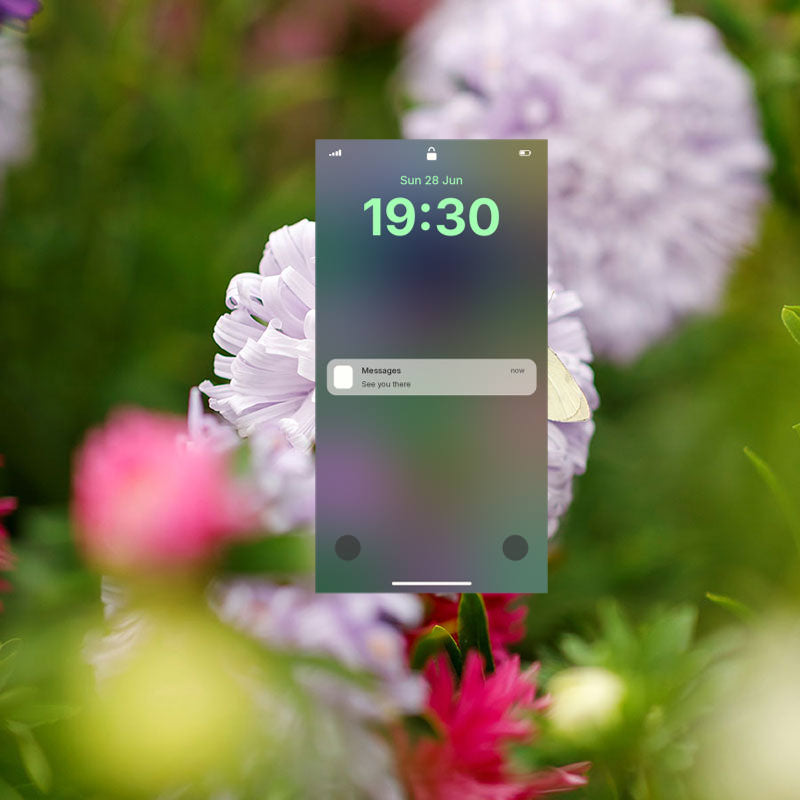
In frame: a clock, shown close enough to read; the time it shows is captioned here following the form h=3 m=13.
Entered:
h=19 m=30
